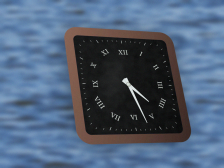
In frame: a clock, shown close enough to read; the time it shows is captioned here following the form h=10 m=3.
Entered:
h=4 m=27
